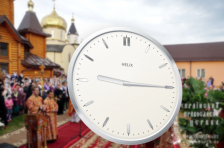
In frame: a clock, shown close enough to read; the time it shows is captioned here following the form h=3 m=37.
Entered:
h=9 m=15
